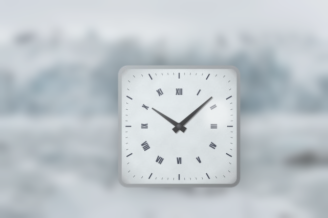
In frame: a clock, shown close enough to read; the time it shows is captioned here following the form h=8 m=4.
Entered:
h=10 m=8
